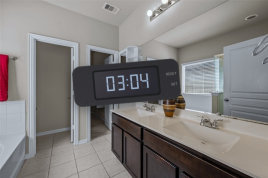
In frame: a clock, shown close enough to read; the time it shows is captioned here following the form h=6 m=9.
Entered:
h=3 m=4
